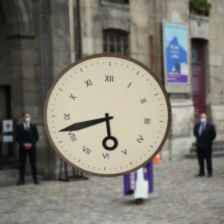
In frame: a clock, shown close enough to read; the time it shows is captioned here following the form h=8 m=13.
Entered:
h=5 m=42
